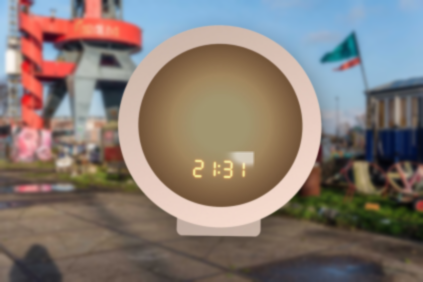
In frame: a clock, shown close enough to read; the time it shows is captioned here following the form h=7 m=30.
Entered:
h=21 m=31
